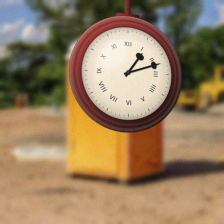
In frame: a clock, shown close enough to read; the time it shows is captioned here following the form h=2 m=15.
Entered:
h=1 m=12
